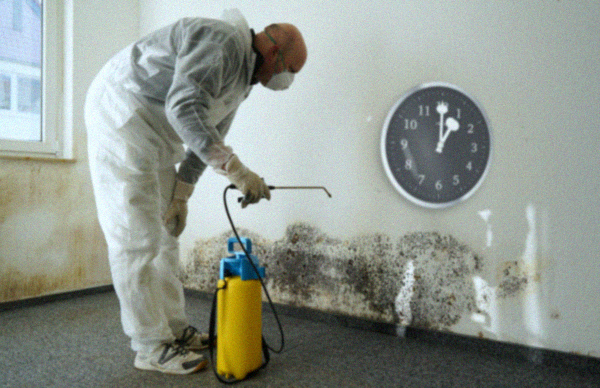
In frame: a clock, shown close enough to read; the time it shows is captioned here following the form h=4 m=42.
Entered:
h=1 m=0
